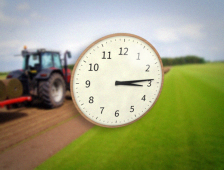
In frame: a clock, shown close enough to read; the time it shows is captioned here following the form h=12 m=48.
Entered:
h=3 m=14
